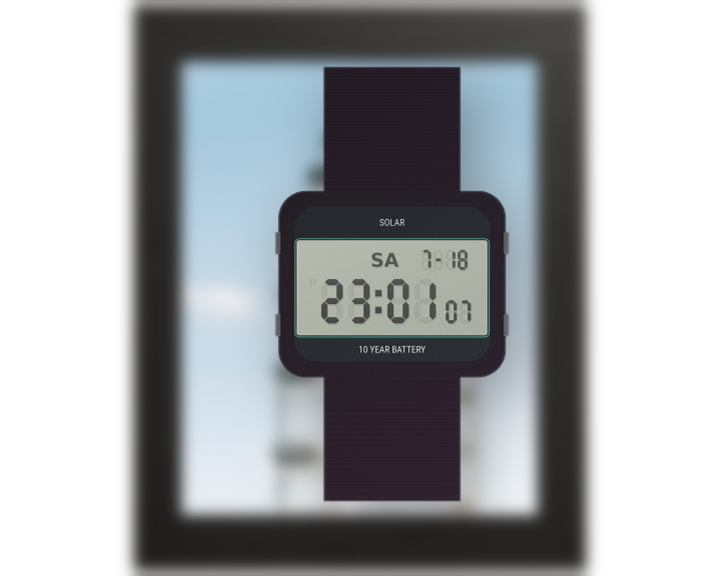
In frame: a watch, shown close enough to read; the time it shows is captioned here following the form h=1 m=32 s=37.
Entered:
h=23 m=1 s=7
